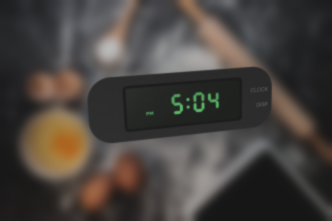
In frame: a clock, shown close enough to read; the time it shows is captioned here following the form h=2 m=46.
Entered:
h=5 m=4
